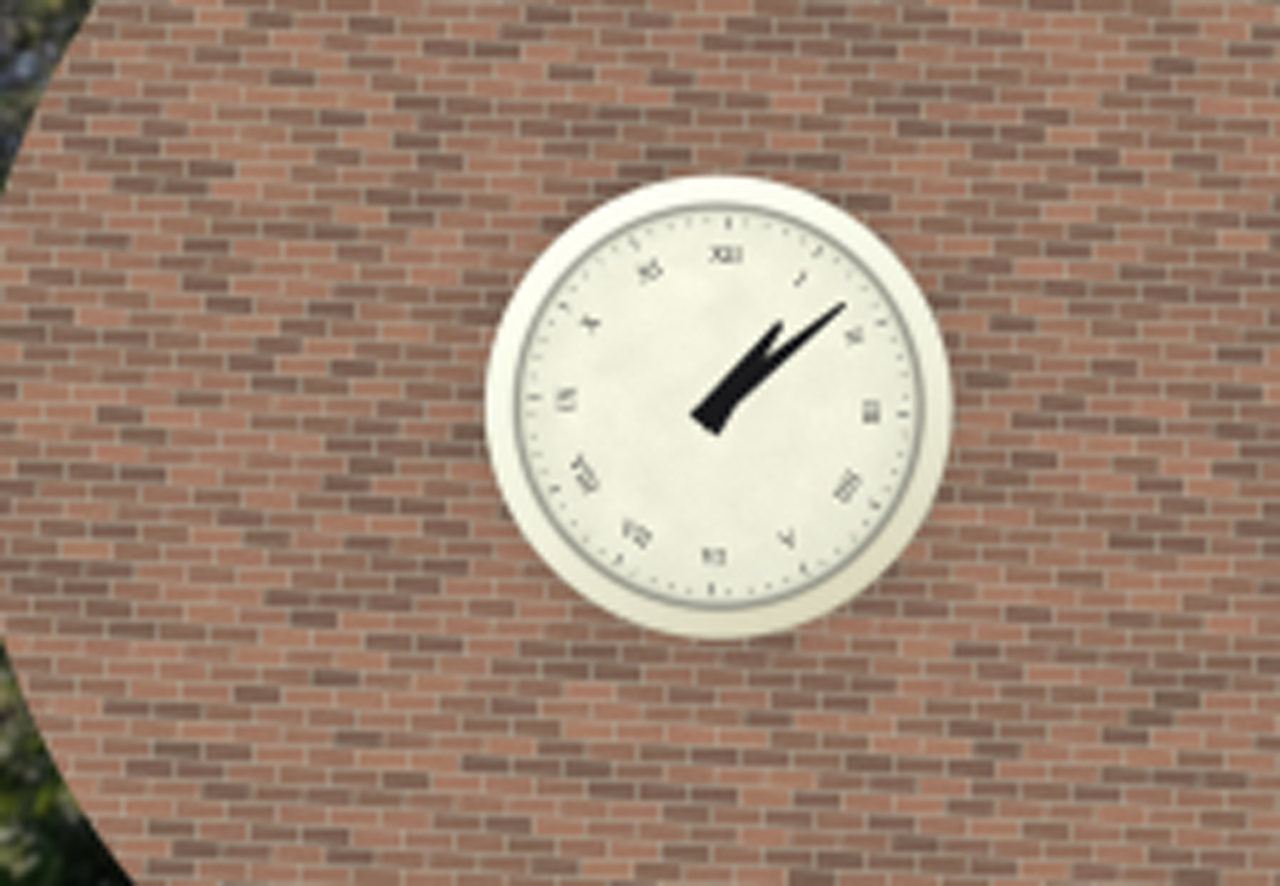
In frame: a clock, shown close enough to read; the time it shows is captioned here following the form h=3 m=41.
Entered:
h=1 m=8
